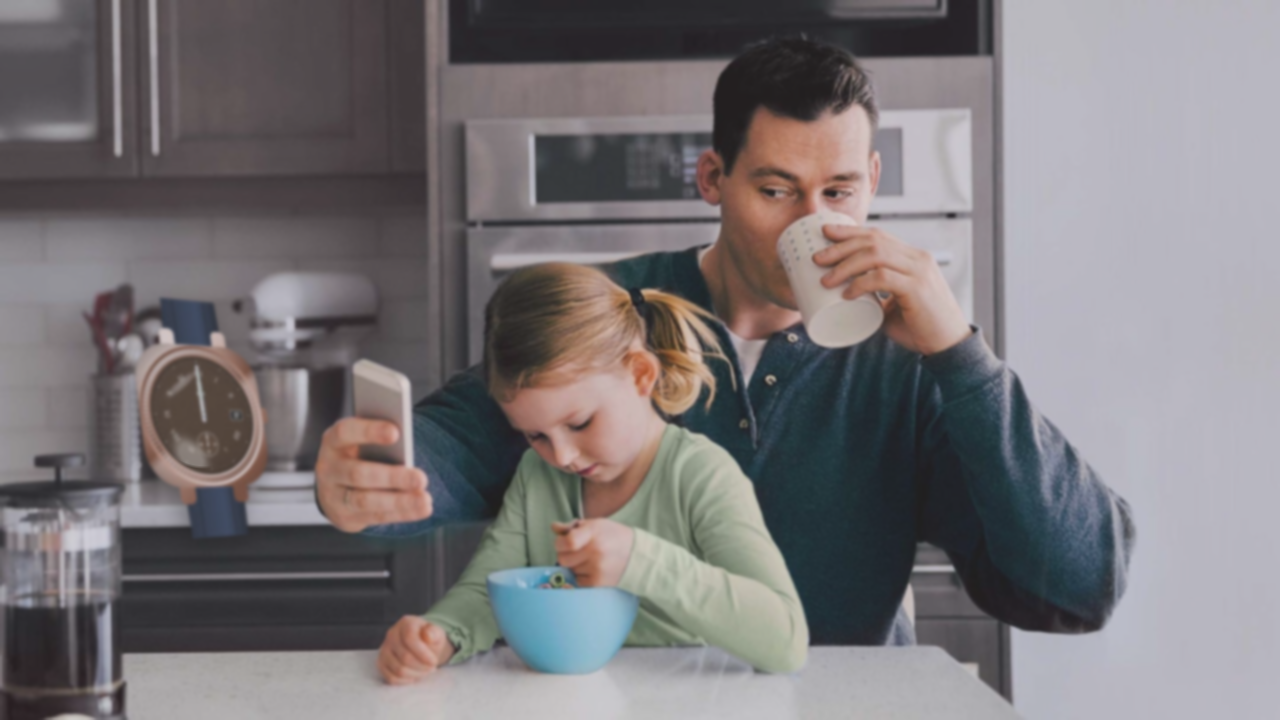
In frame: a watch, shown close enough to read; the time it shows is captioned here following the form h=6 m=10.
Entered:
h=12 m=0
